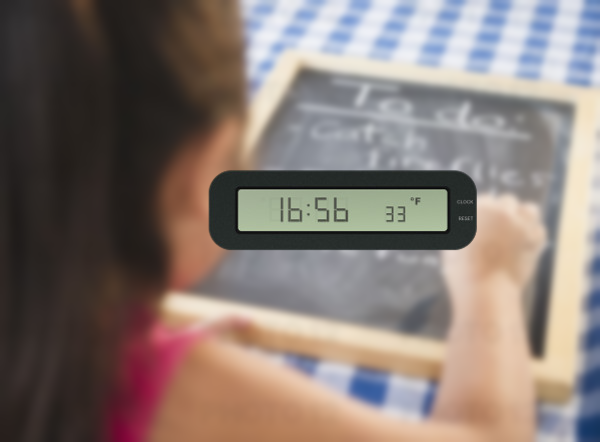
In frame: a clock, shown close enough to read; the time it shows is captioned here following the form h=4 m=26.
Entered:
h=16 m=56
